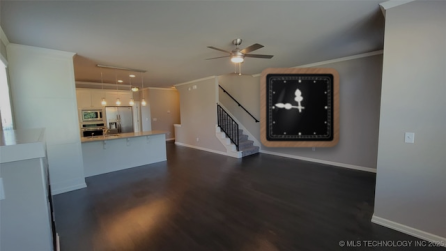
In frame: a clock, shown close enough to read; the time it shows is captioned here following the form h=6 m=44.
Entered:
h=11 m=46
